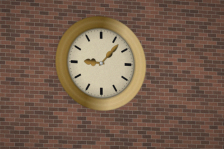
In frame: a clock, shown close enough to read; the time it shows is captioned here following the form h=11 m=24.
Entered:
h=9 m=7
